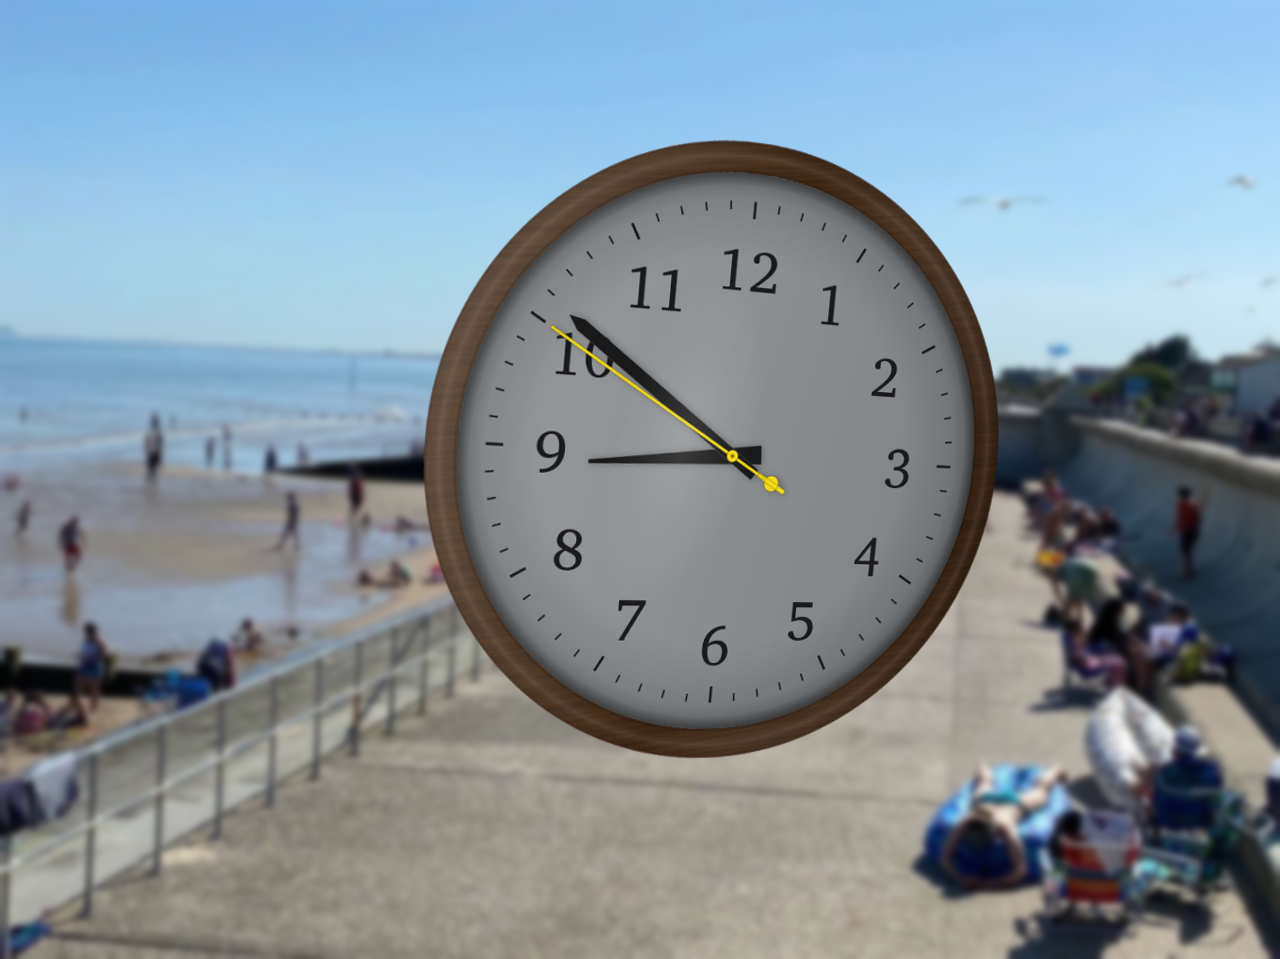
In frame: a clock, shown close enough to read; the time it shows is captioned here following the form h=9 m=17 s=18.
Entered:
h=8 m=50 s=50
